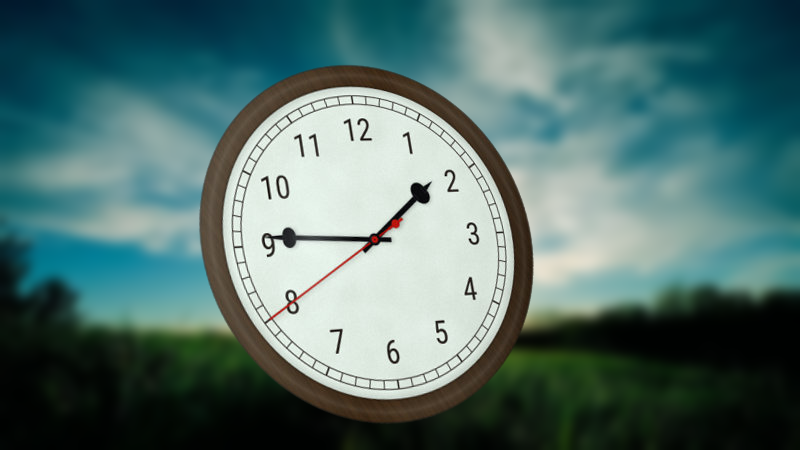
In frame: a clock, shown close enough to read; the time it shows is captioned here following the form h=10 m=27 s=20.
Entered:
h=1 m=45 s=40
